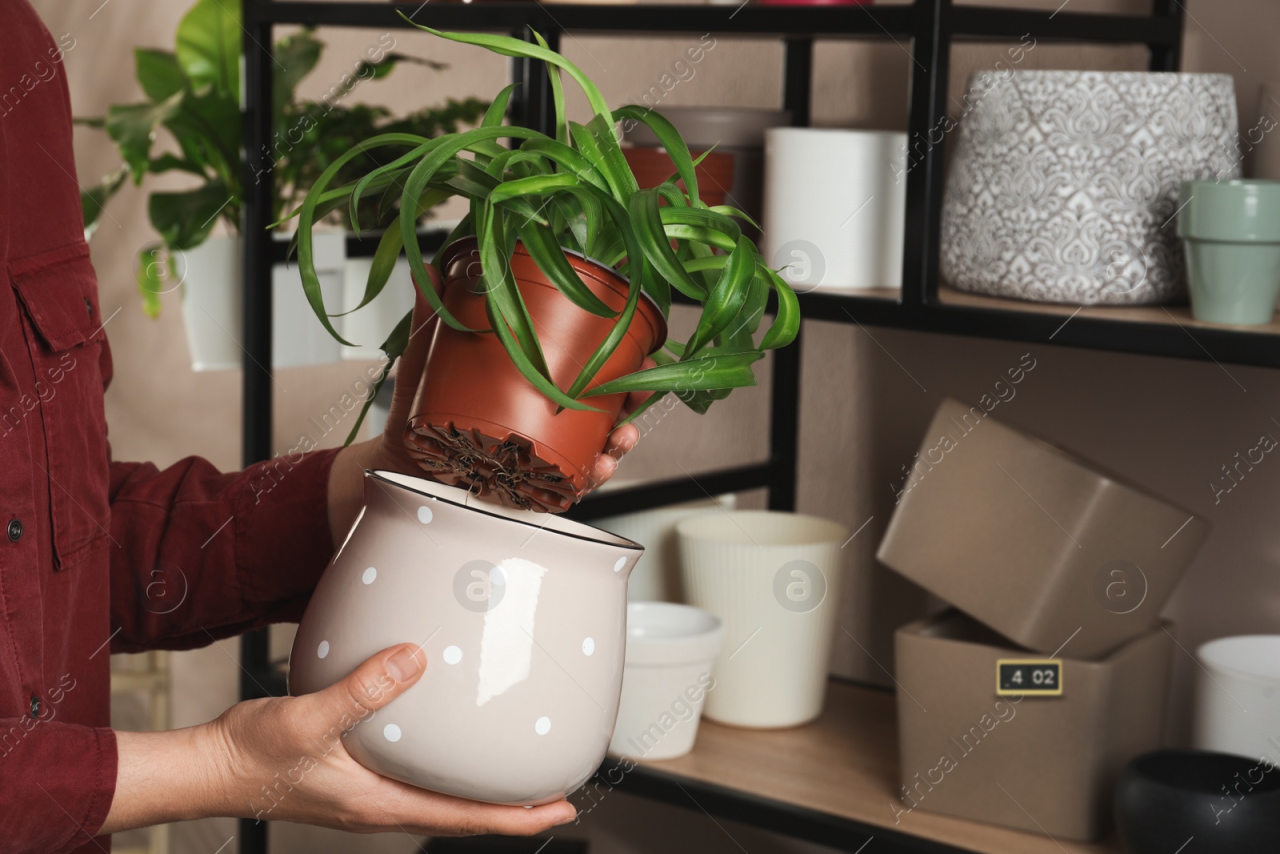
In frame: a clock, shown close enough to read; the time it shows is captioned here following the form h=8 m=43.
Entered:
h=4 m=2
